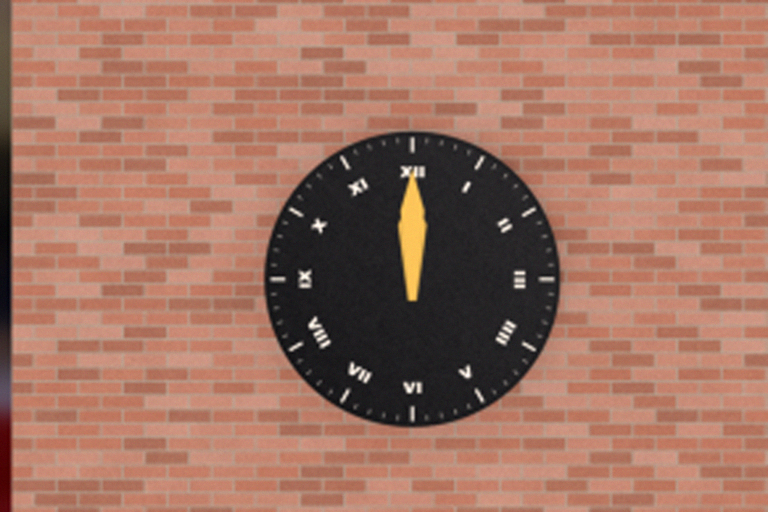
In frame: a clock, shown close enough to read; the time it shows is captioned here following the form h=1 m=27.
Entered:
h=12 m=0
